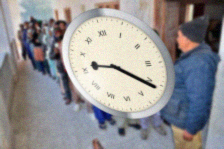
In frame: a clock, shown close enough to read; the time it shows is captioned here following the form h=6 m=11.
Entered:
h=9 m=21
